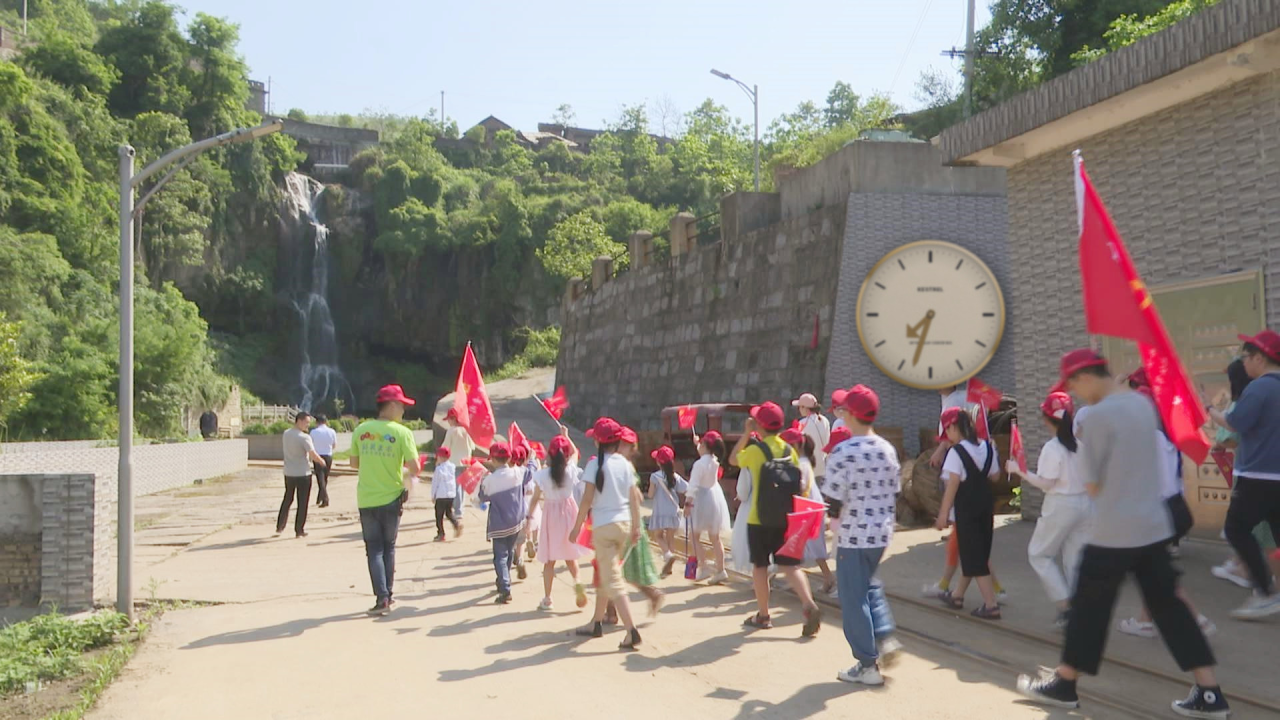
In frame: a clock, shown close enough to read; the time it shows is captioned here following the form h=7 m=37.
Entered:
h=7 m=33
